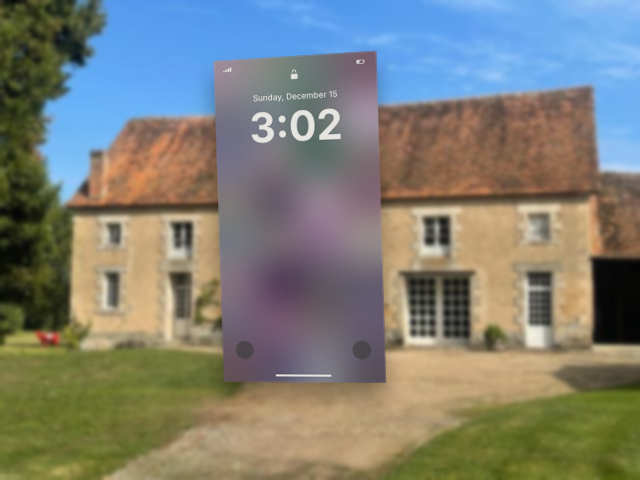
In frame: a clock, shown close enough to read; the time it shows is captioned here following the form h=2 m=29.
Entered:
h=3 m=2
